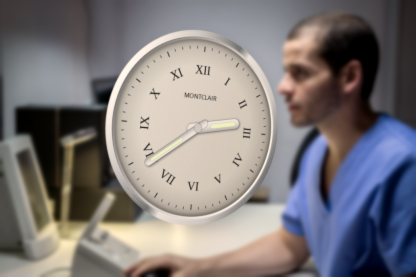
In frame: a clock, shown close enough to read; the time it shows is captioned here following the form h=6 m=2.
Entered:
h=2 m=39
